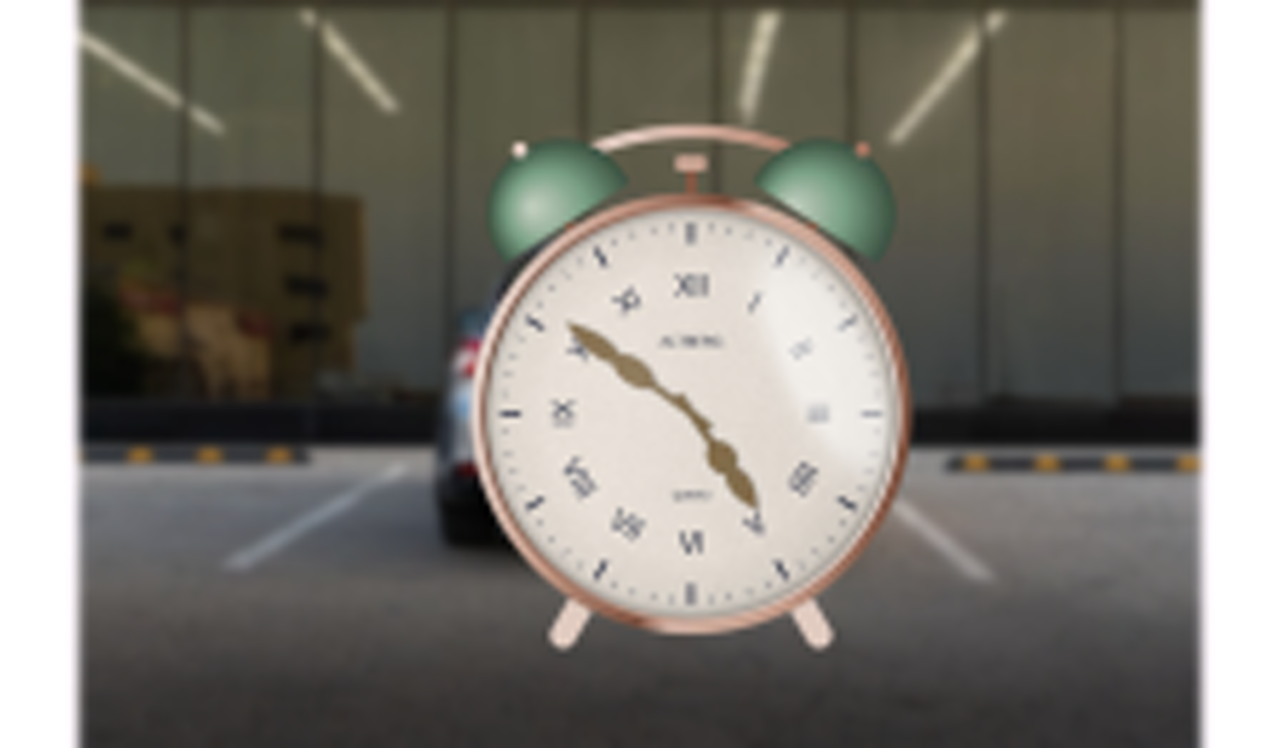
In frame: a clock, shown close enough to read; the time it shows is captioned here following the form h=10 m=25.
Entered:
h=4 m=51
